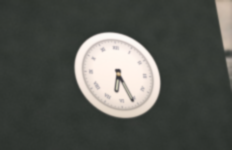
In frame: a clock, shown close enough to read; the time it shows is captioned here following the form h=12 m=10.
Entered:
h=6 m=26
